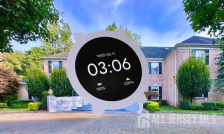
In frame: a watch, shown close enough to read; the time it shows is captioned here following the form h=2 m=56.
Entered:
h=3 m=6
